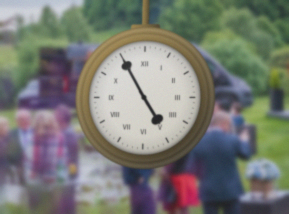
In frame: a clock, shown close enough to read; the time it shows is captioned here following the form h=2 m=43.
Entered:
h=4 m=55
